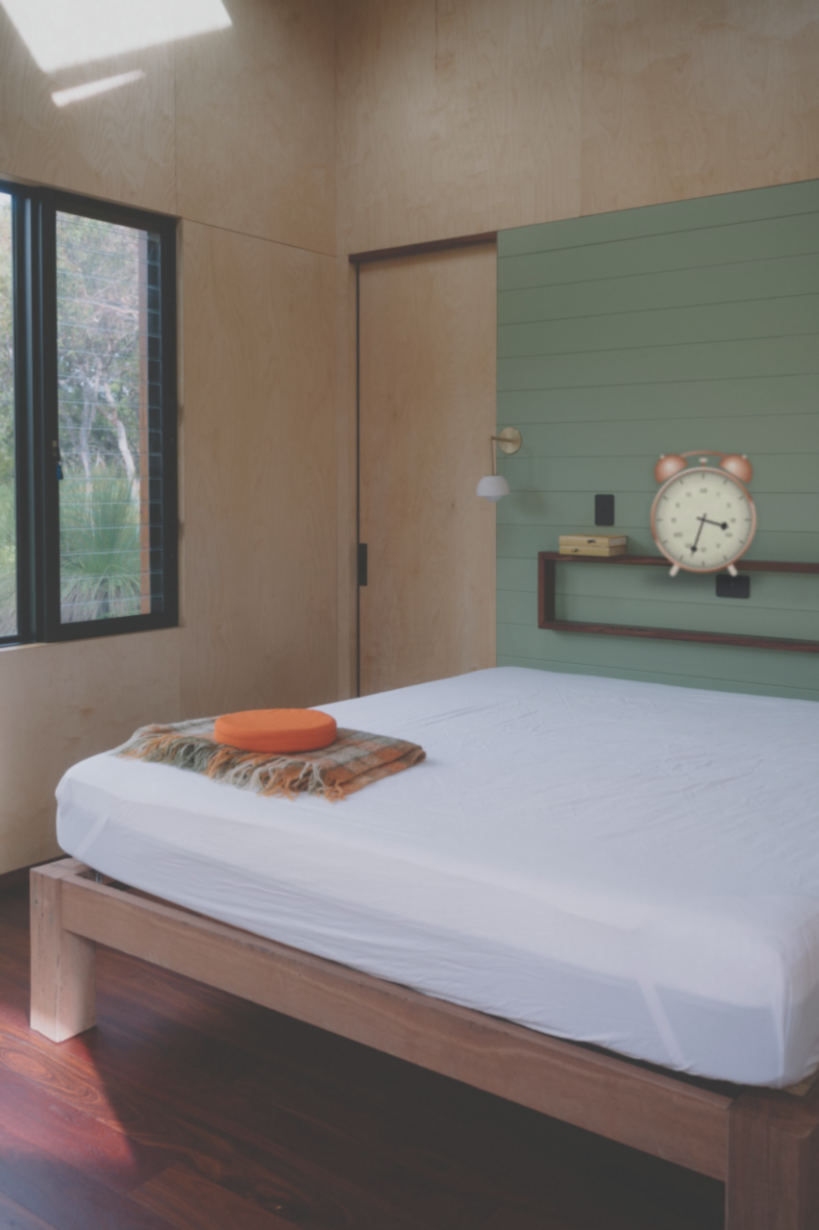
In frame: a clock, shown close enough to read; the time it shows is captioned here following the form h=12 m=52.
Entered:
h=3 m=33
